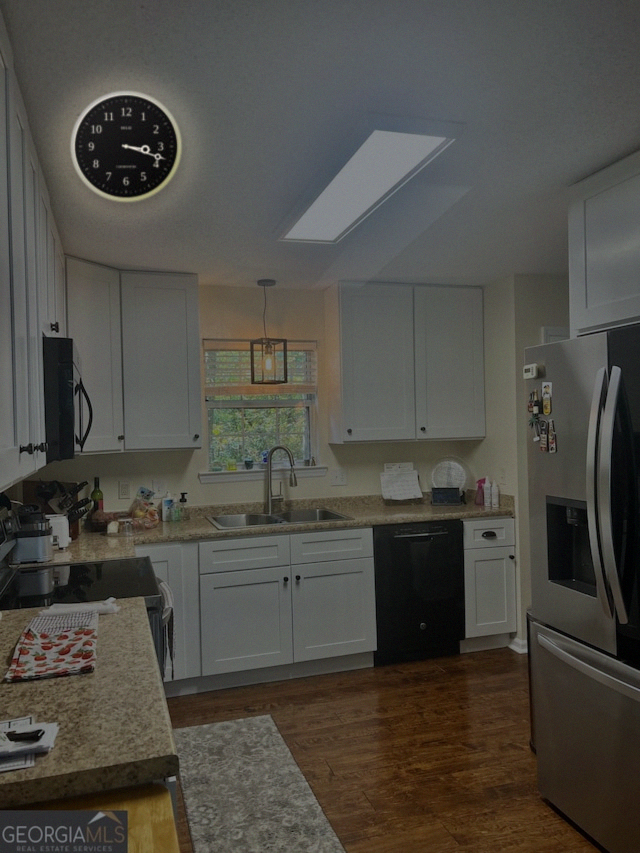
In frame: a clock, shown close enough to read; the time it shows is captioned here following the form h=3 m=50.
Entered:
h=3 m=18
